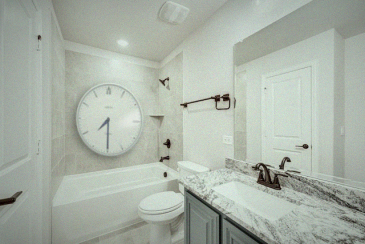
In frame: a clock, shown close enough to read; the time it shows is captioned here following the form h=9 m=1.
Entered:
h=7 m=30
